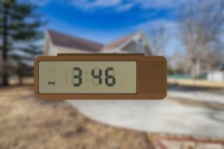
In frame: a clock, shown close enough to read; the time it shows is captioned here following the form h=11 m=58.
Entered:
h=3 m=46
